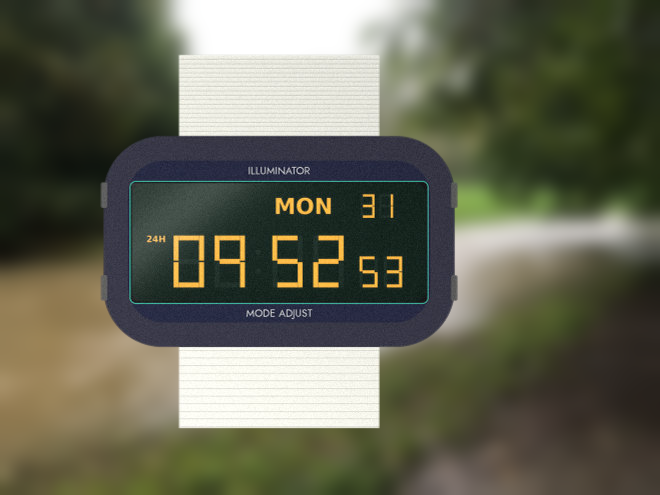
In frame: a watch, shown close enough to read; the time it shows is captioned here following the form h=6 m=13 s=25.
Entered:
h=9 m=52 s=53
